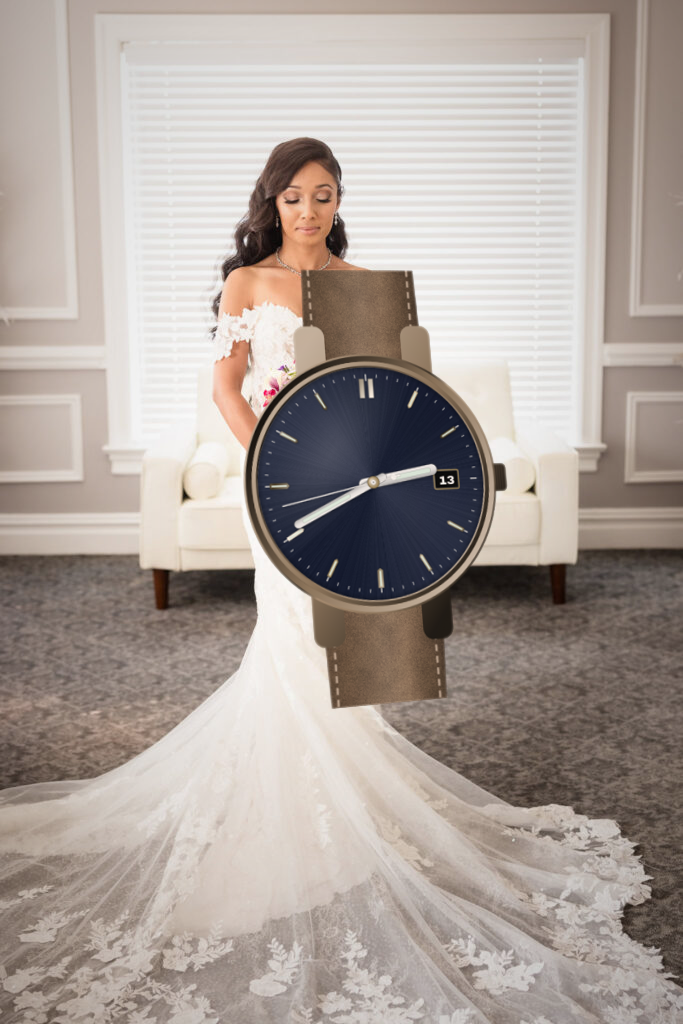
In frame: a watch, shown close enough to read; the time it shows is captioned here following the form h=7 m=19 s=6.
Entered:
h=2 m=40 s=43
